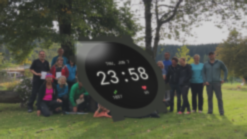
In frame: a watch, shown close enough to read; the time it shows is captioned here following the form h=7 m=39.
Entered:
h=23 m=58
